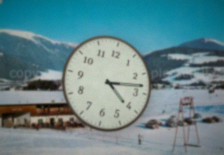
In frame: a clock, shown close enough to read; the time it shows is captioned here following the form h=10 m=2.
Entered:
h=4 m=13
